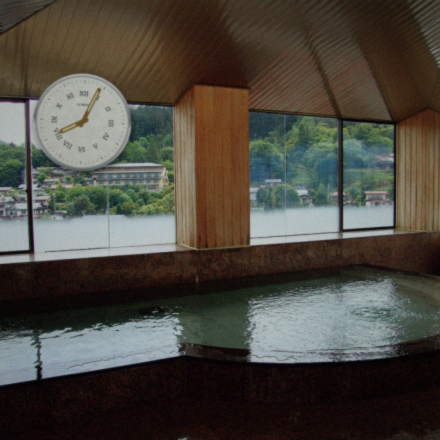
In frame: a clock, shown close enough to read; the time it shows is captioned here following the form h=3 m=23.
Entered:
h=8 m=4
